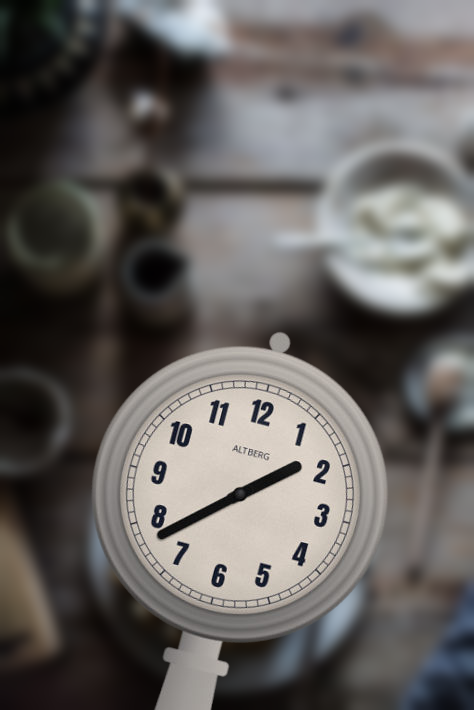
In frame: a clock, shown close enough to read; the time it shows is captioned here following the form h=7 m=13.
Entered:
h=1 m=38
